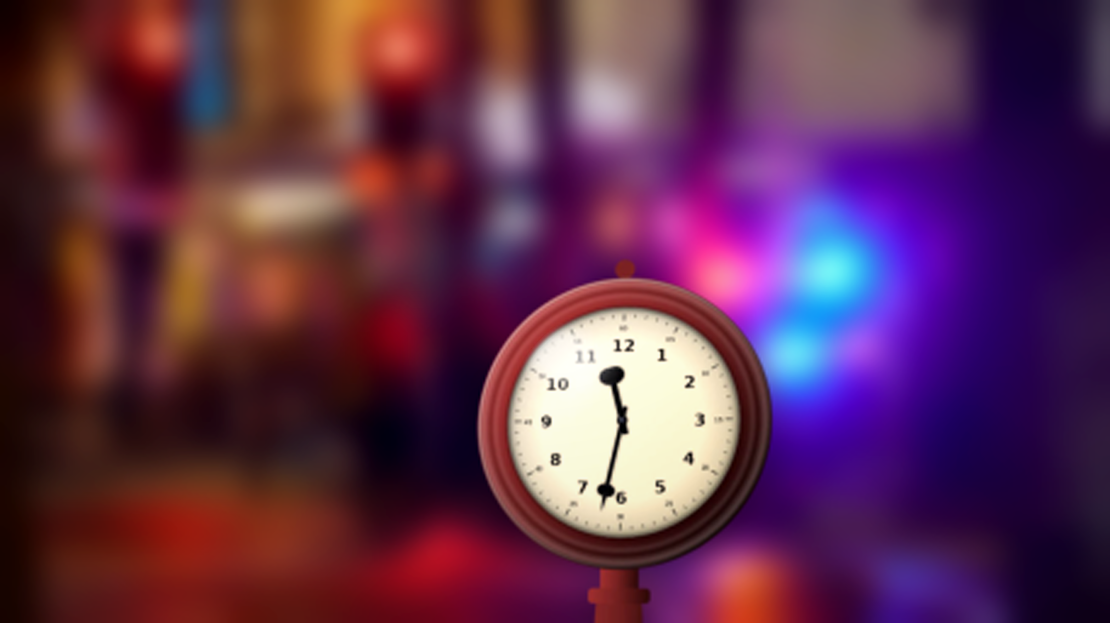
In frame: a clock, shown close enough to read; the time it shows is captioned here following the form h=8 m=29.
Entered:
h=11 m=32
